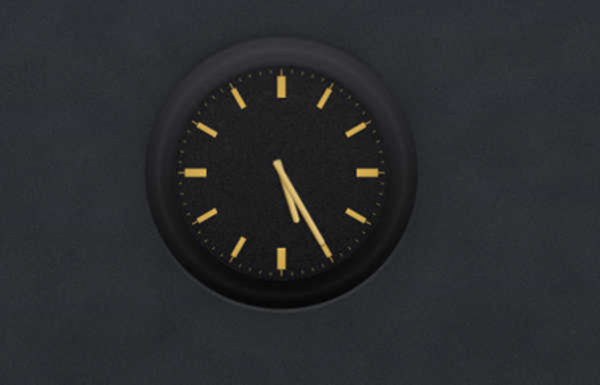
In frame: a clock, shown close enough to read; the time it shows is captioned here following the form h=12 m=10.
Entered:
h=5 m=25
